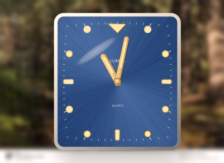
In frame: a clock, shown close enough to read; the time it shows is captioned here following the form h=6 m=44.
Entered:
h=11 m=2
